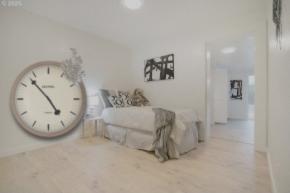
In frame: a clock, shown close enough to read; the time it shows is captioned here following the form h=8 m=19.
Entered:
h=4 m=53
